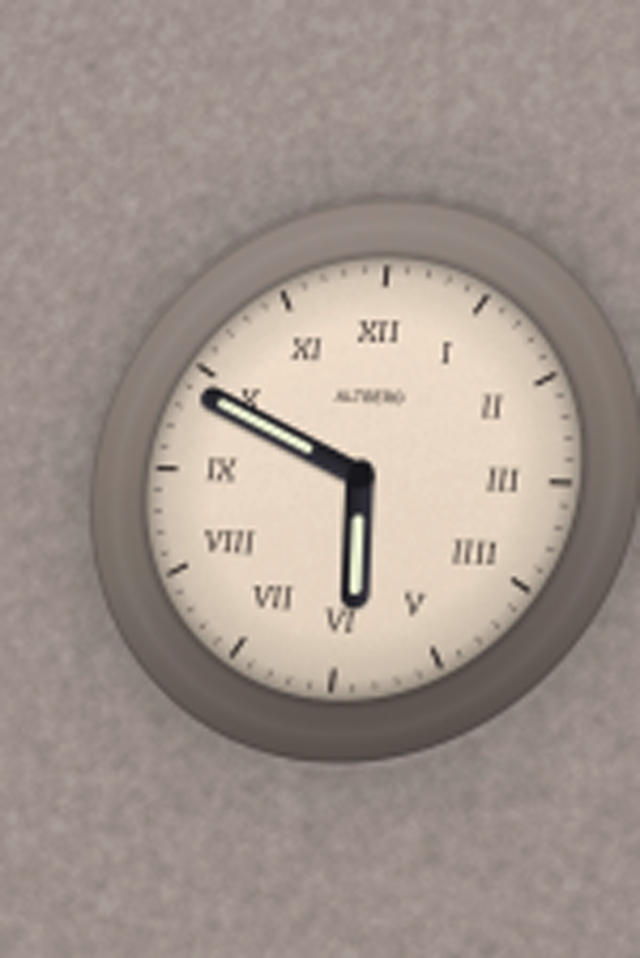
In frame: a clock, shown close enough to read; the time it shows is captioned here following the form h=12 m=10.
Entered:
h=5 m=49
